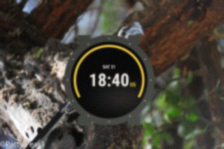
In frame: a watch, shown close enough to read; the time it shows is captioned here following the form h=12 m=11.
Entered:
h=18 m=40
